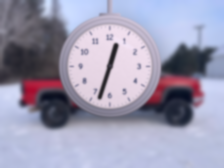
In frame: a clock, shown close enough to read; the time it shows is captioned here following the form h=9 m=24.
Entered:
h=12 m=33
